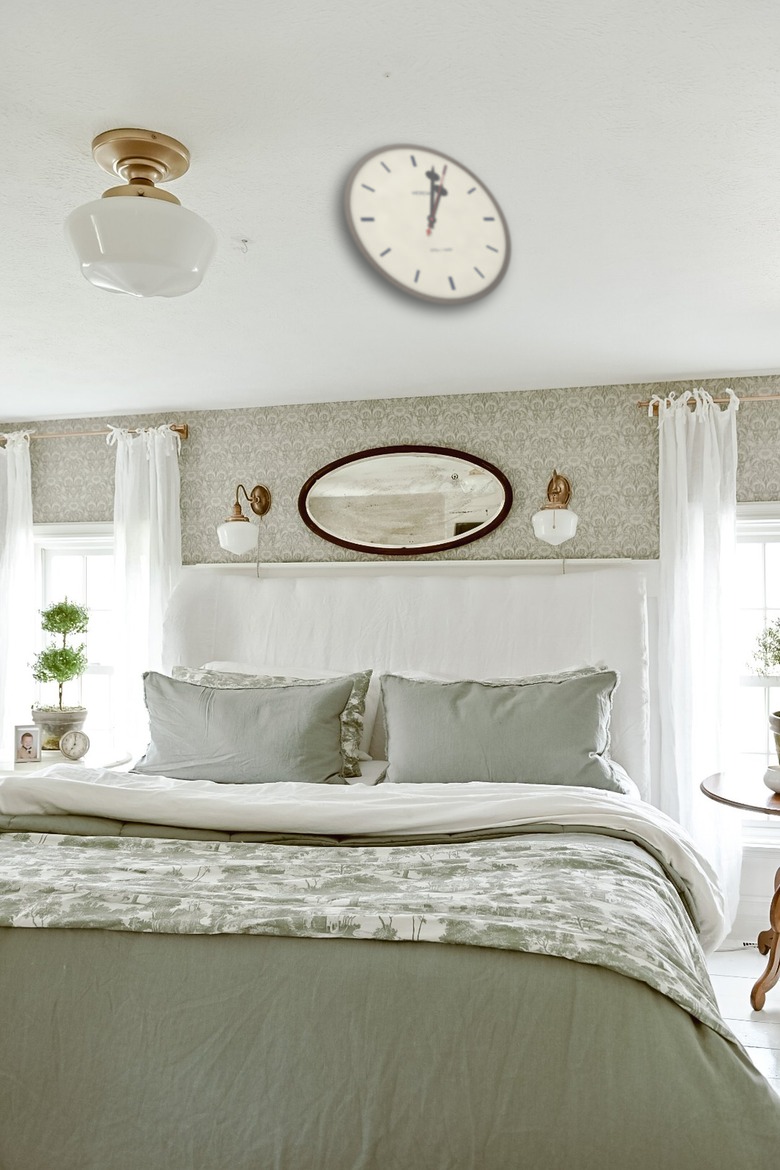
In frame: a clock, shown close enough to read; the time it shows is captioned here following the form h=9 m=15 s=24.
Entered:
h=1 m=3 s=5
